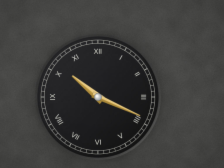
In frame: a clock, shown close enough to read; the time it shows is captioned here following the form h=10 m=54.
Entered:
h=10 m=19
